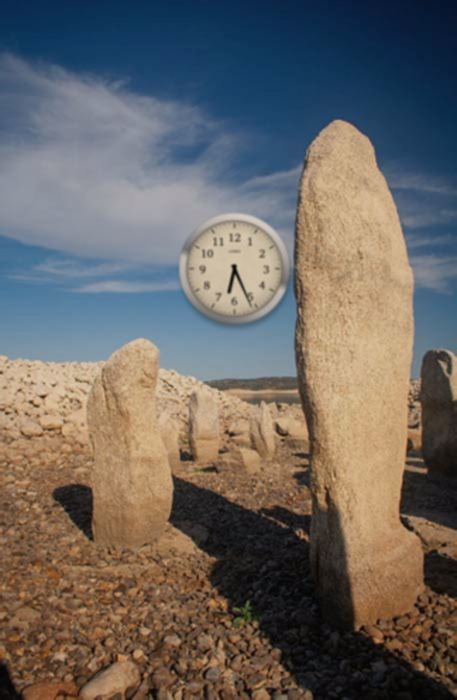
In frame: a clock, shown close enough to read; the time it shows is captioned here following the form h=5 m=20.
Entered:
h=6 m=26
